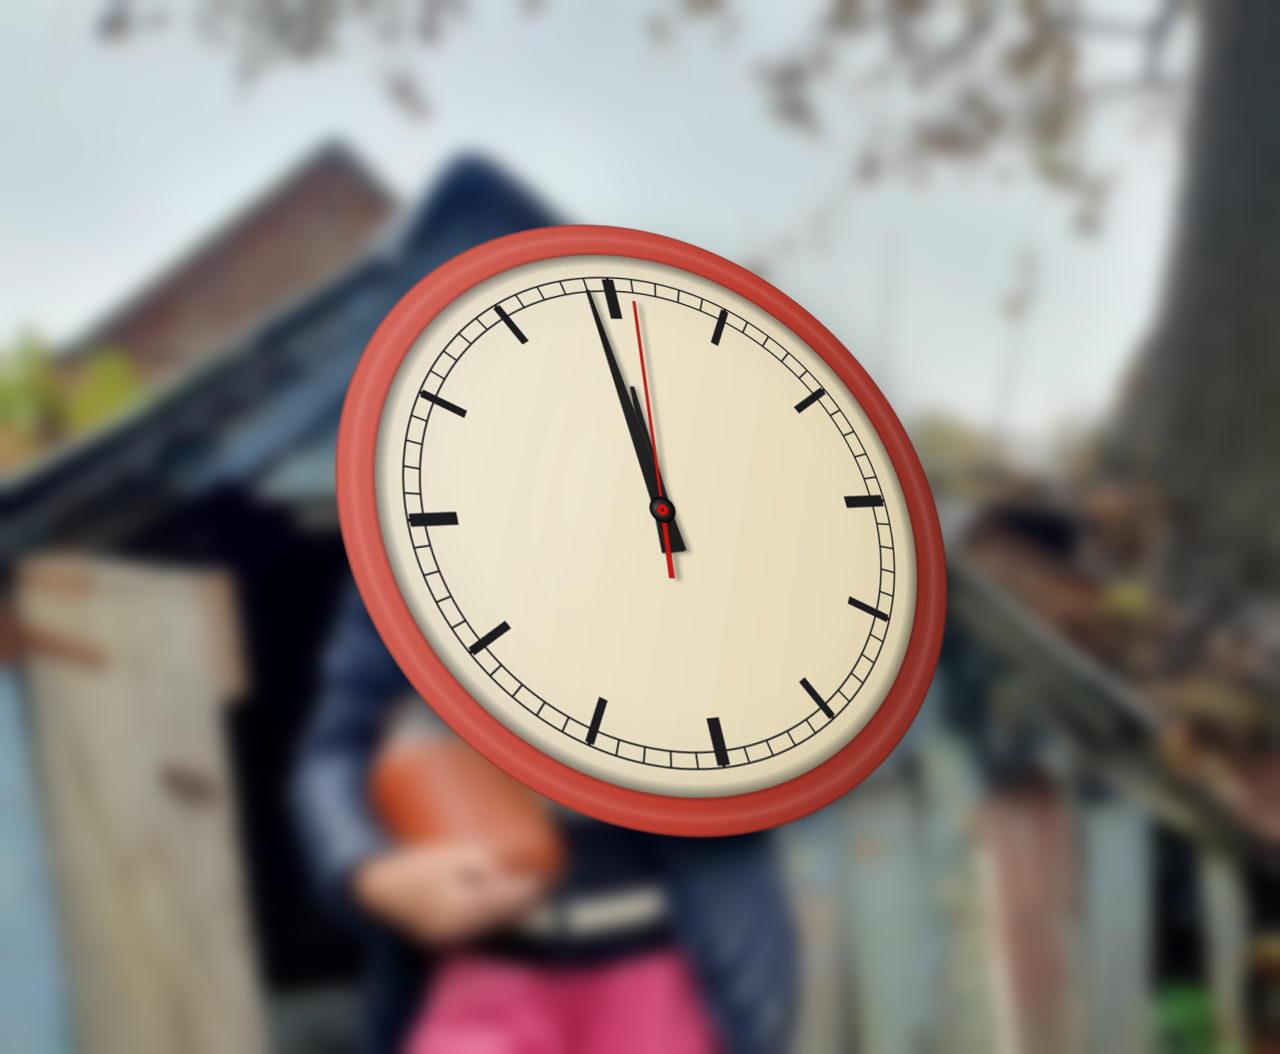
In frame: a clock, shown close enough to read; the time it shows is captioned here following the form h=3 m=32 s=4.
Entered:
h=11 m=59 s=1
